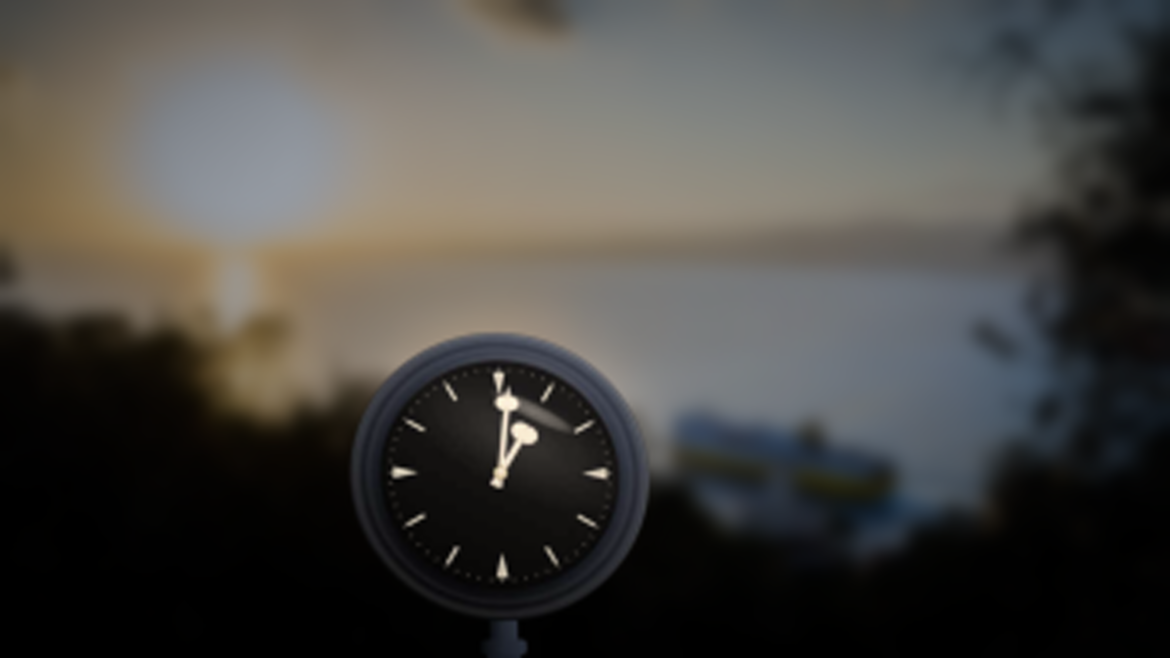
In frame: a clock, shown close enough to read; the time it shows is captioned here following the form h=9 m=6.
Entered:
h=1 m=1
